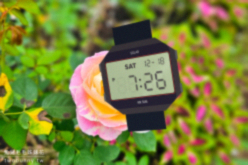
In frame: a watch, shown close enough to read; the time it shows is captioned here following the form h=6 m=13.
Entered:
h=7 m=26
